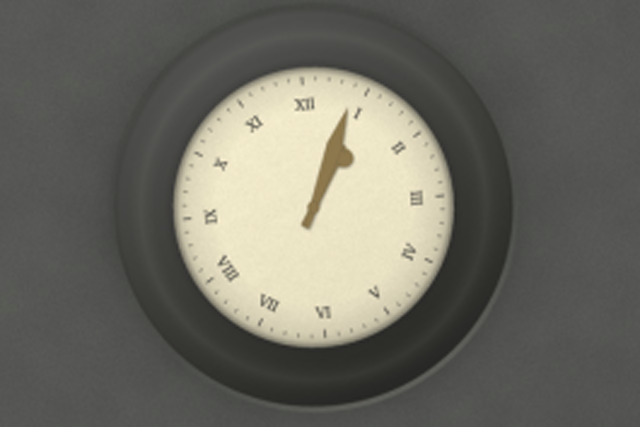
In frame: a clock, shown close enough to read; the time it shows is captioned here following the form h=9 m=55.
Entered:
h=1 m=4
